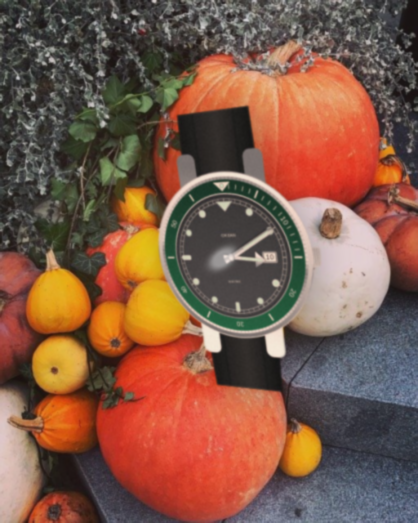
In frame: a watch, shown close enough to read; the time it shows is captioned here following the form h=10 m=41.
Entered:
h=3 m=10
